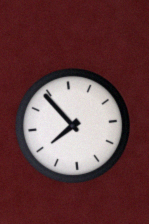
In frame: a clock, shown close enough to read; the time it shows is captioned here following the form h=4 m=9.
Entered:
h=7 m=54
